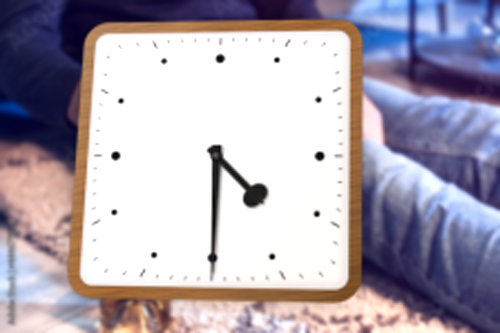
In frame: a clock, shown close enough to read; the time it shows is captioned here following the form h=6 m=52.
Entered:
h=4 m=30
